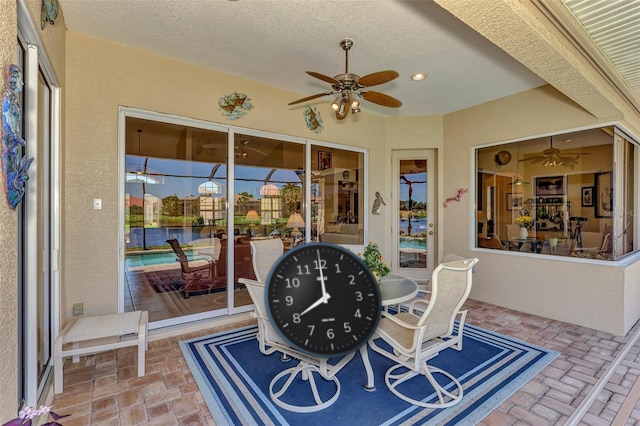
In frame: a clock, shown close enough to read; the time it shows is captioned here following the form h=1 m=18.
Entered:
h=8 m=0
